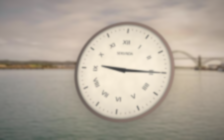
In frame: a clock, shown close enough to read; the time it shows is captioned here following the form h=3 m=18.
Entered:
h=9 m=15
